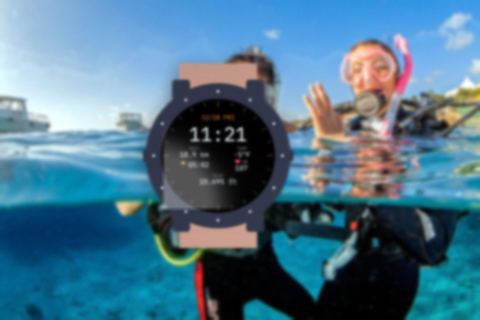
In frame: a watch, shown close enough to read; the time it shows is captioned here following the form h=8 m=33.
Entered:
h=11 m=21
